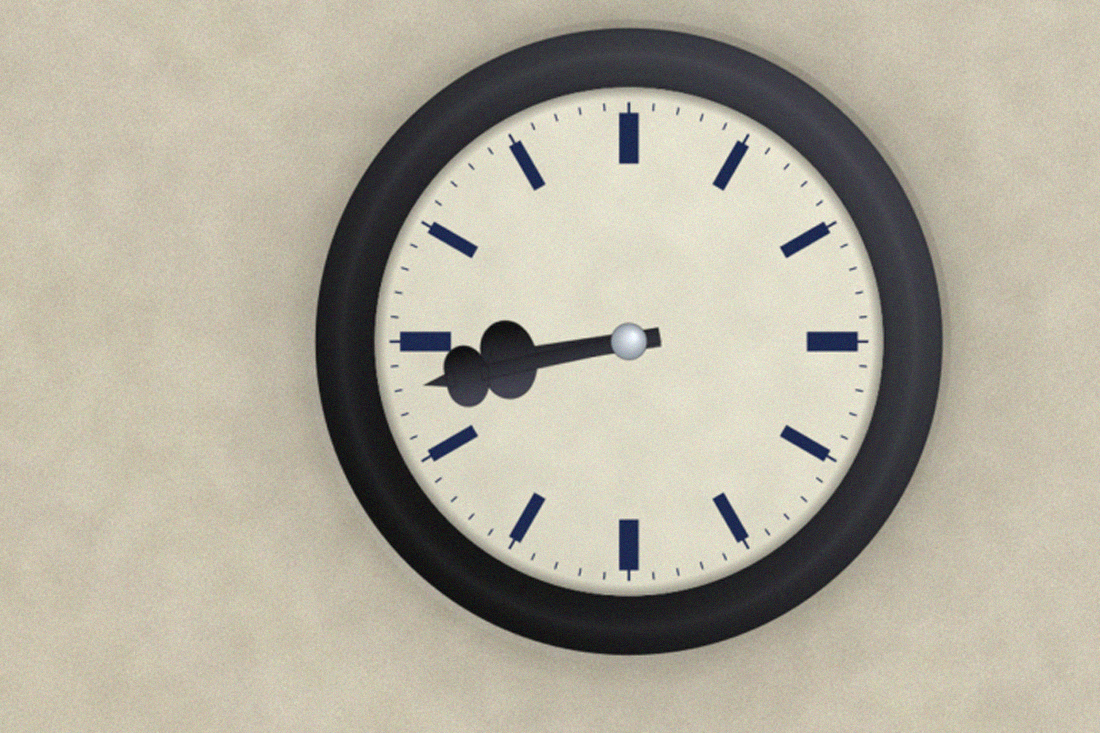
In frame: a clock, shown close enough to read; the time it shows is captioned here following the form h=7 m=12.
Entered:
h=8 m=43
